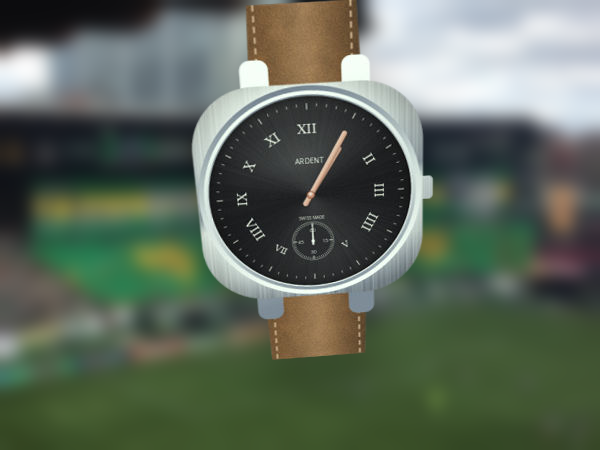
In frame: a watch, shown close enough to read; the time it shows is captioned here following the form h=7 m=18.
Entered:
h=1 m=5
